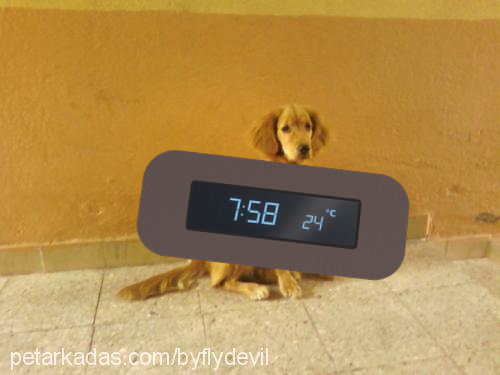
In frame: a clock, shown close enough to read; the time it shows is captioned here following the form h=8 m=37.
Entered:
h=7 m=58
